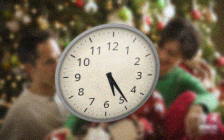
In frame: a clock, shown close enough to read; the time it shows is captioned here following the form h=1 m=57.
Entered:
h=5 m=24
